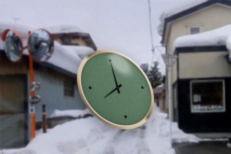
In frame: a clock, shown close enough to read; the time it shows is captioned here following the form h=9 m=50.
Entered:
h=8 m=0
